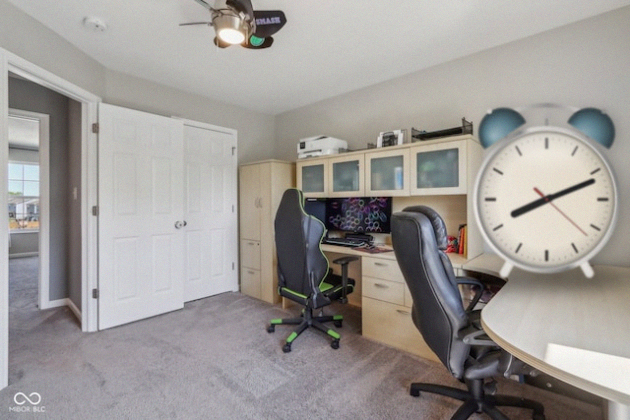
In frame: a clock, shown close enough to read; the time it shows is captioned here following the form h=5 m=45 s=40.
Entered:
h=8 m=11 s=22
